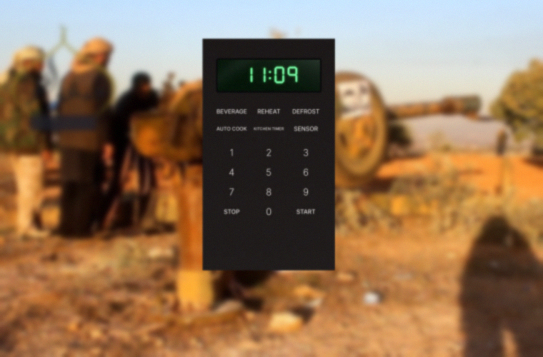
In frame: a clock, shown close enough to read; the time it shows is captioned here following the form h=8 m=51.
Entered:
h=11 m=9
